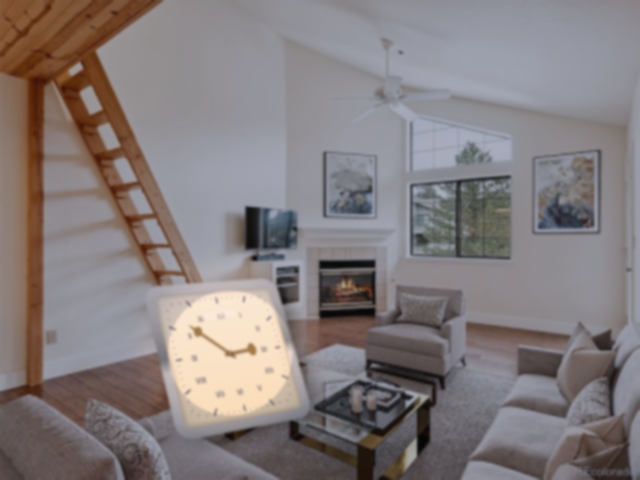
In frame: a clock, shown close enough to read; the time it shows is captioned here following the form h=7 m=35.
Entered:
h=2 m=52
